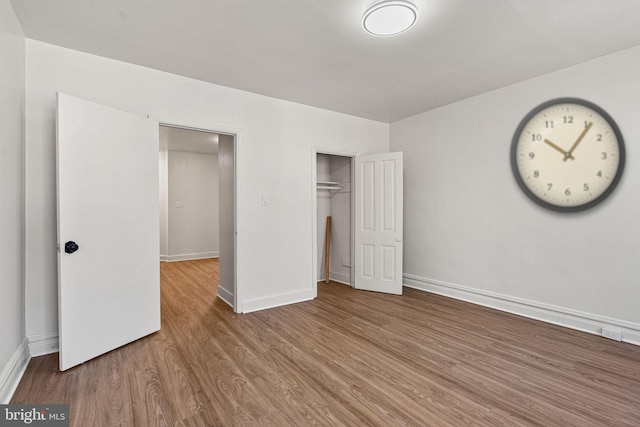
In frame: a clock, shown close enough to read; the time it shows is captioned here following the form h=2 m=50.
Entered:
h=10 m=6
